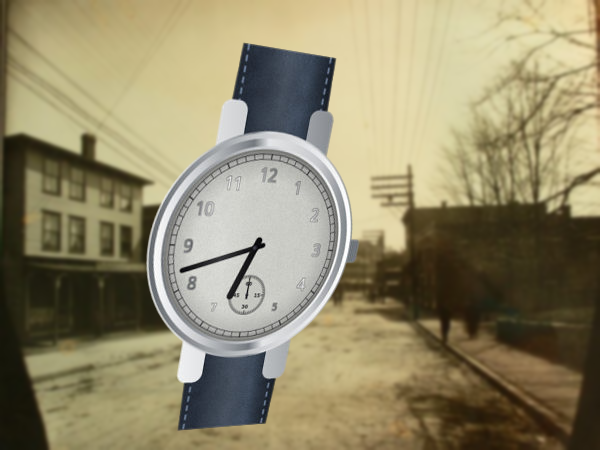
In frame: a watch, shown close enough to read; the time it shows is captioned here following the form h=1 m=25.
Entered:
h=6 m=42
